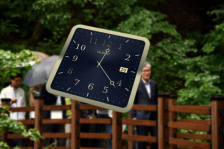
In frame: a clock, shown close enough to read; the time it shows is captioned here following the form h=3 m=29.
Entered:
h=12 m=22
